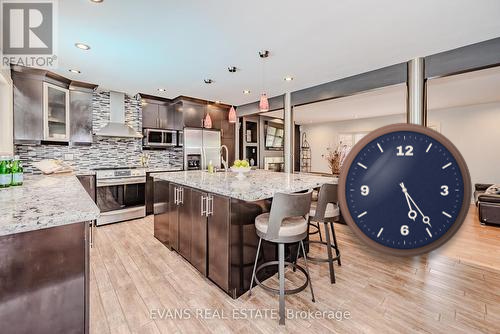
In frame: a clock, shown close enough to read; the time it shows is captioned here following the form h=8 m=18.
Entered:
h=5 m=24
